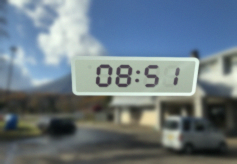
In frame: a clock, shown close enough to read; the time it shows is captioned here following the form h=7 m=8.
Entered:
h=8 m=51
